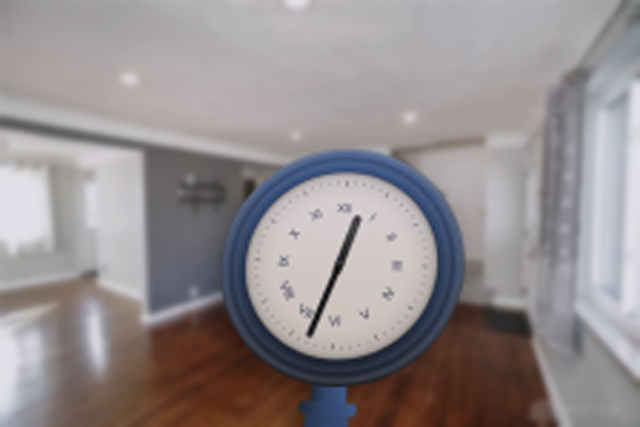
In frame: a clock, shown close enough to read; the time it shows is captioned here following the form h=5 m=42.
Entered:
h=12 m=33
